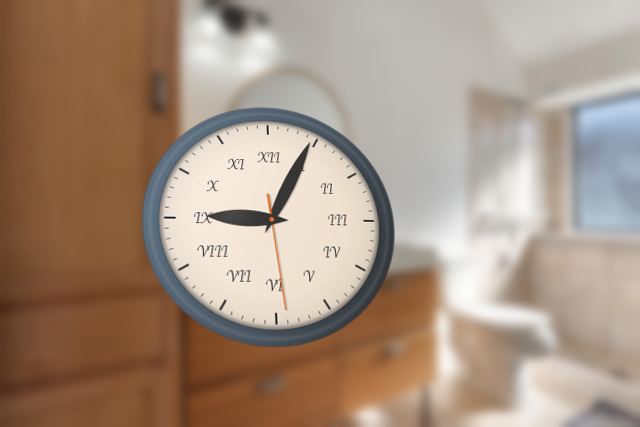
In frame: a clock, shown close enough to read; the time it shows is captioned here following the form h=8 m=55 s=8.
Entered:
h=9 m=4 s=29
